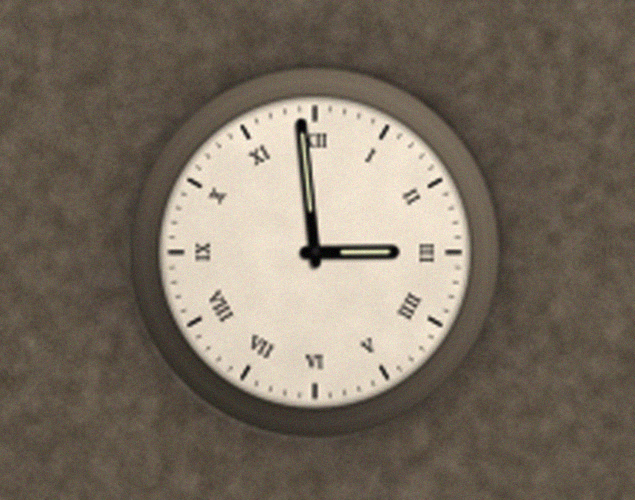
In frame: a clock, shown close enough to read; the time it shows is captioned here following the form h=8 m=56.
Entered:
h=2 m=59
